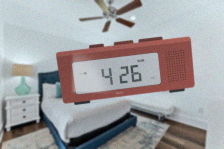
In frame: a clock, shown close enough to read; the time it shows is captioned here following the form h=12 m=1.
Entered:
h=4 m=26
